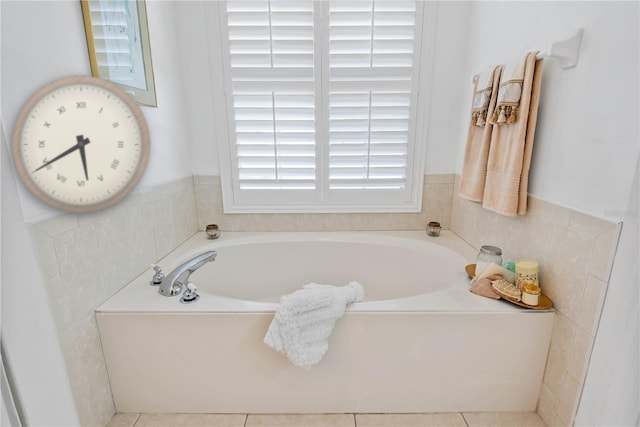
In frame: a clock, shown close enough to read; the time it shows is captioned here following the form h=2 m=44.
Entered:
h=5 m=40
